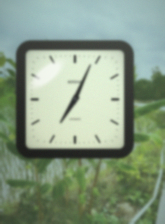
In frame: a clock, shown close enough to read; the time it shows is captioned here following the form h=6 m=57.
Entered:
h=7 m=4
